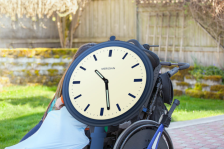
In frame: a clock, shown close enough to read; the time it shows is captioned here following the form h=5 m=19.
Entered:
h=10 m=28
